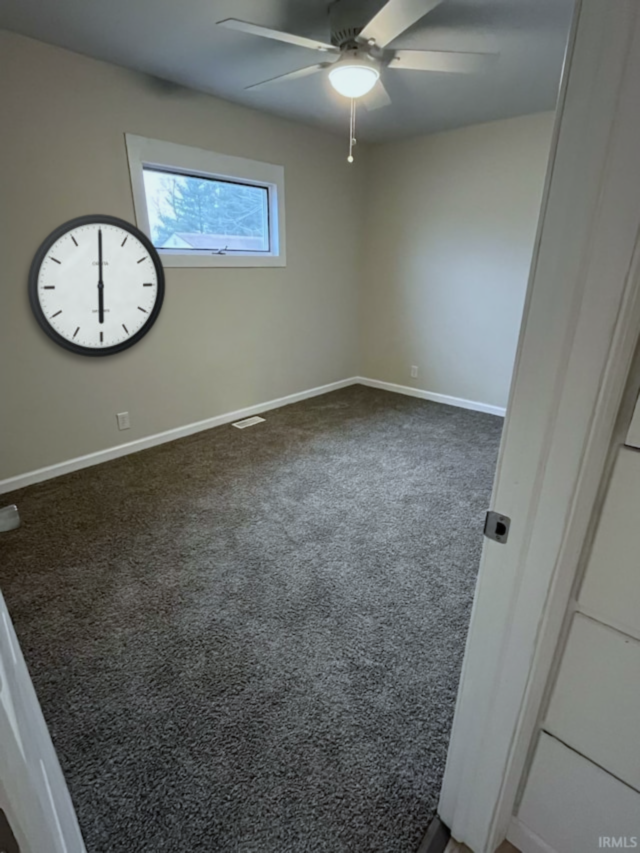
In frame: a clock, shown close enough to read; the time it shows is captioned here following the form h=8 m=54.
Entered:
h=6 m=0
